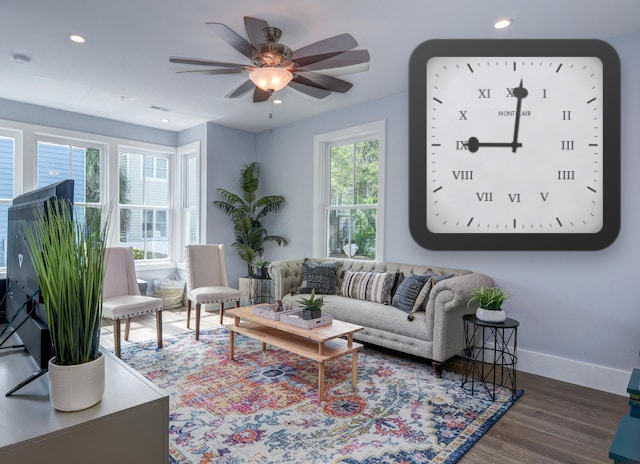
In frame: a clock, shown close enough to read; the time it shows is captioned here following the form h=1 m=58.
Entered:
h=9 m=1
